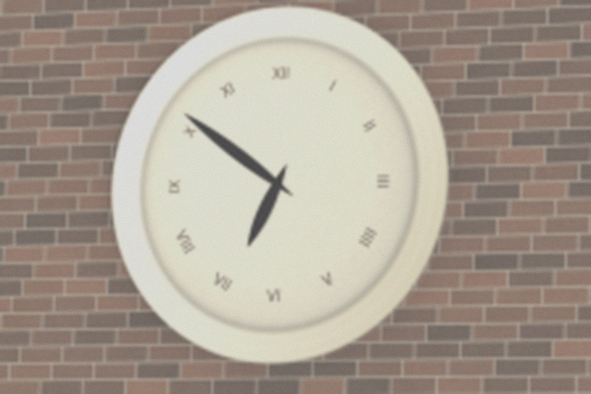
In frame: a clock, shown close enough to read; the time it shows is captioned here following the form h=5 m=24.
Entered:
h=6 m=51
